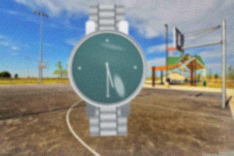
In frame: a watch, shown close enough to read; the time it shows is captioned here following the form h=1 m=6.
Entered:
h=5 m=30
